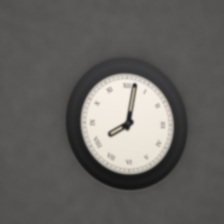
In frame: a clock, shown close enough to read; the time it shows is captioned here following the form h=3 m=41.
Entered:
h=8 m=2
